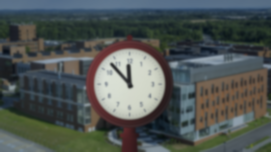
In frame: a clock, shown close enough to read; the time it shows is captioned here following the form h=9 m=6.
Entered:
h=11 m=53
